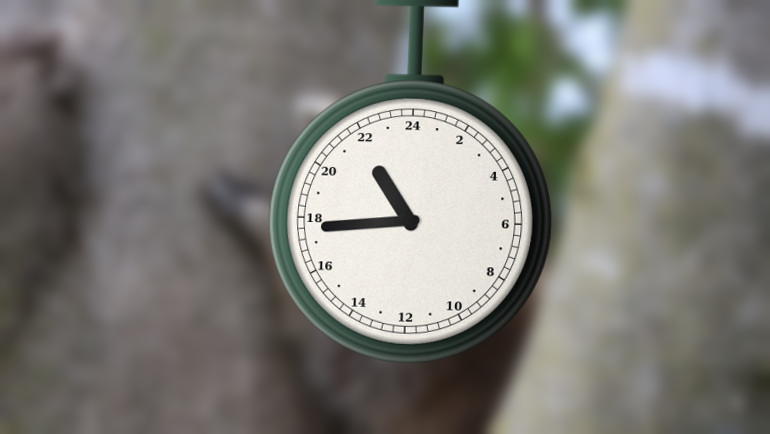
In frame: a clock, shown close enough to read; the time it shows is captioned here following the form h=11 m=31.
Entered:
h=21 m=44
